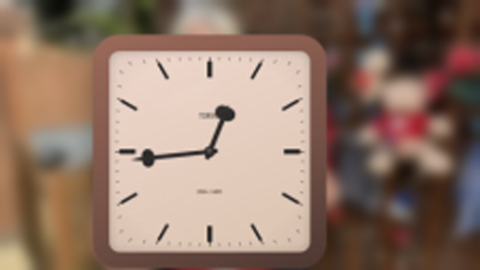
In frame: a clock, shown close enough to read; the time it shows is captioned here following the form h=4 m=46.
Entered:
h=12 m=44
